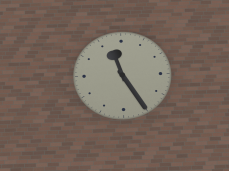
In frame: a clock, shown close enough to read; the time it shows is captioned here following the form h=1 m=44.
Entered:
h=11 m=25
